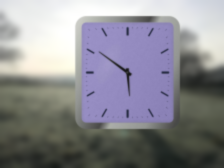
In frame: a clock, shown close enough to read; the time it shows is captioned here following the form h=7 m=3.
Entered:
h=5 m=51
